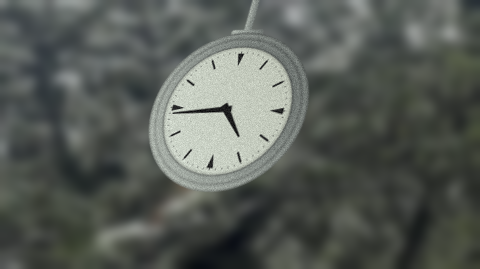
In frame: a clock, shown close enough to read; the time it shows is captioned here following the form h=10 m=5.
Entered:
h=4 m=44
